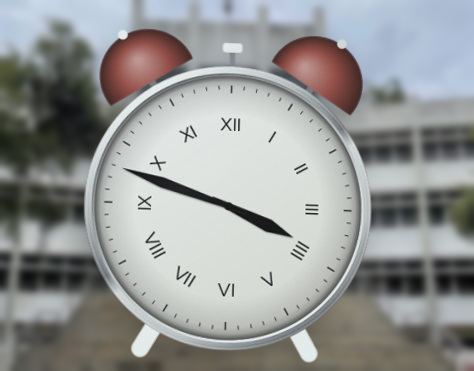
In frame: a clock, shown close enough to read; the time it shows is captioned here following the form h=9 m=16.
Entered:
h=3 m=48
